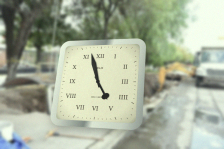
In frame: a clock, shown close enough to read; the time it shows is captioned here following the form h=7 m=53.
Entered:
h=4 m=57
